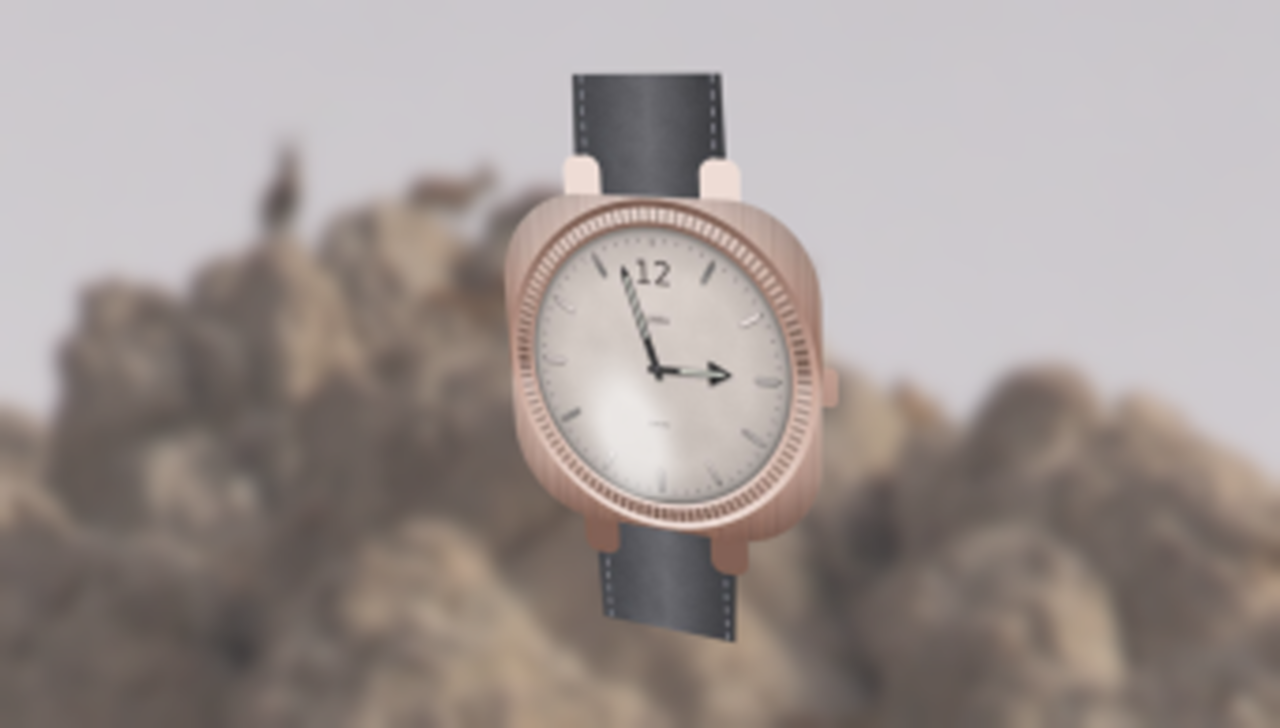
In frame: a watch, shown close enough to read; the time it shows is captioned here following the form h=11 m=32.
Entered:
h=2 m=57
